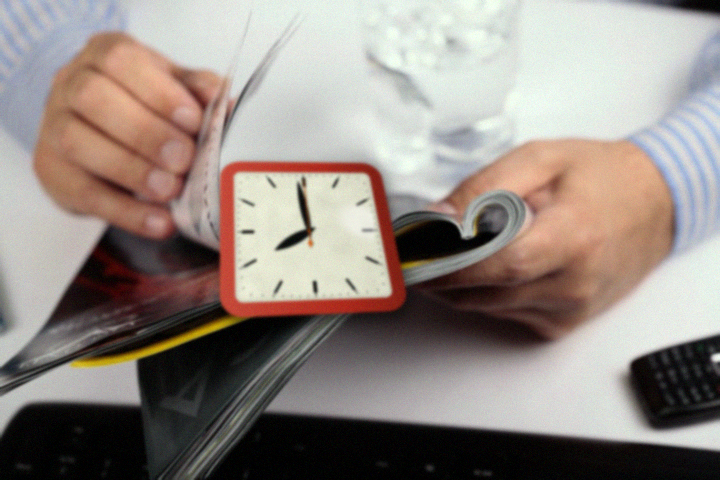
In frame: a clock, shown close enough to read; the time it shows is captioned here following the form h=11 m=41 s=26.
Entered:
h=7 m=59 s=0
